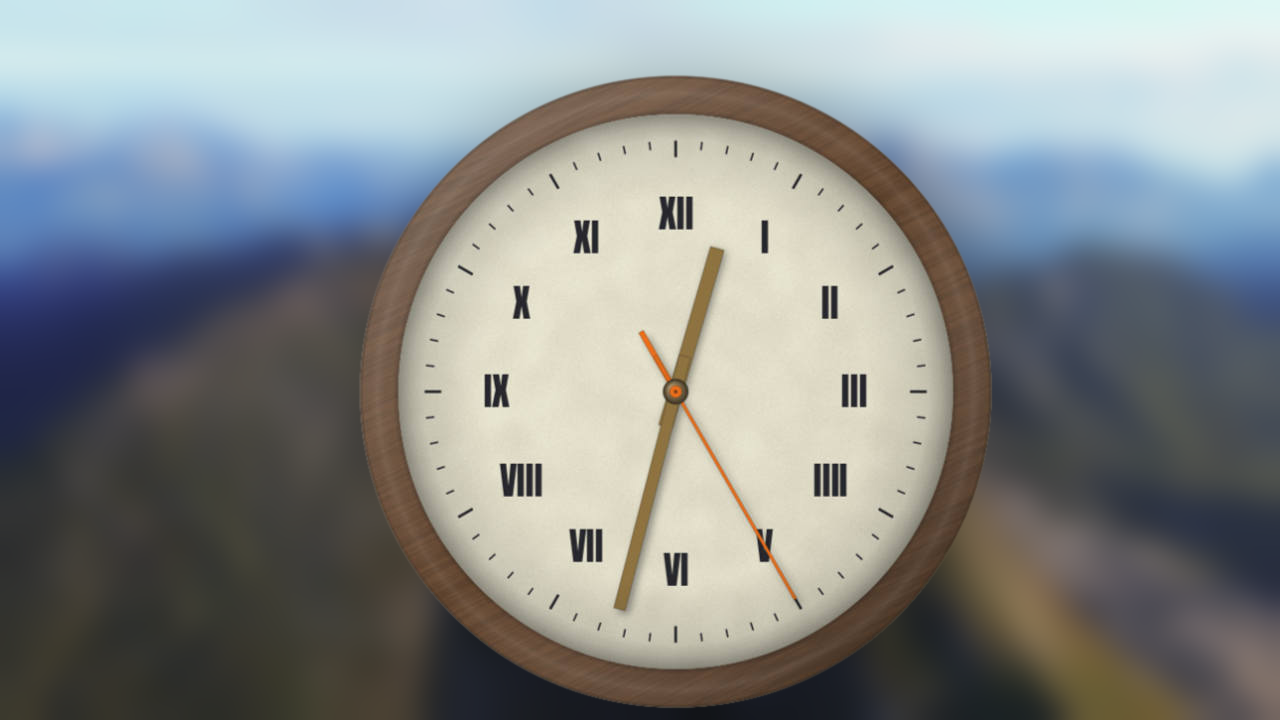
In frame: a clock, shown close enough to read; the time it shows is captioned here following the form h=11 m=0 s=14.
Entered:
h=12 m=32 s=25
